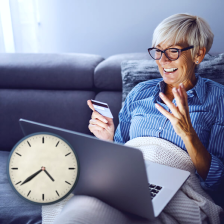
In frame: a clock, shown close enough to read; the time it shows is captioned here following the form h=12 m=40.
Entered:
h=4 m=39
